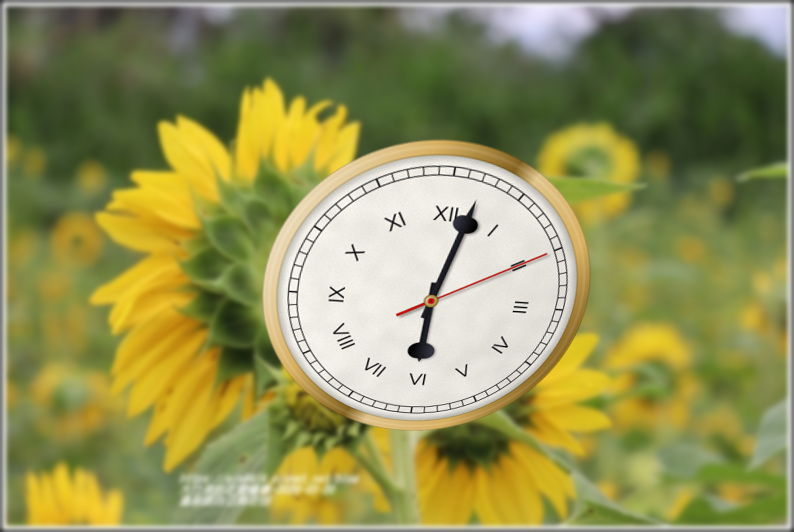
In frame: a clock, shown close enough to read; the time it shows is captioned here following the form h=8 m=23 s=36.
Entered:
h=6 m=2 s=10
